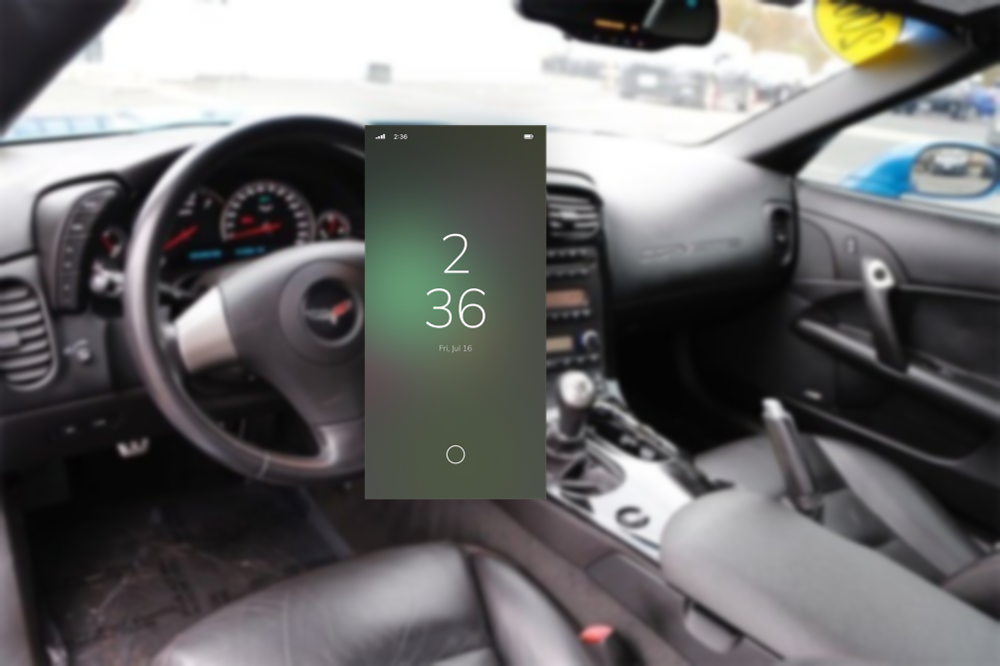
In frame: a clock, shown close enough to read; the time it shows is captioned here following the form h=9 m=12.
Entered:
h=2 m=36
